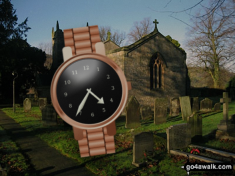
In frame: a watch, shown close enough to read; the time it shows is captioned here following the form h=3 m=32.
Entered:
h=4 m=36
